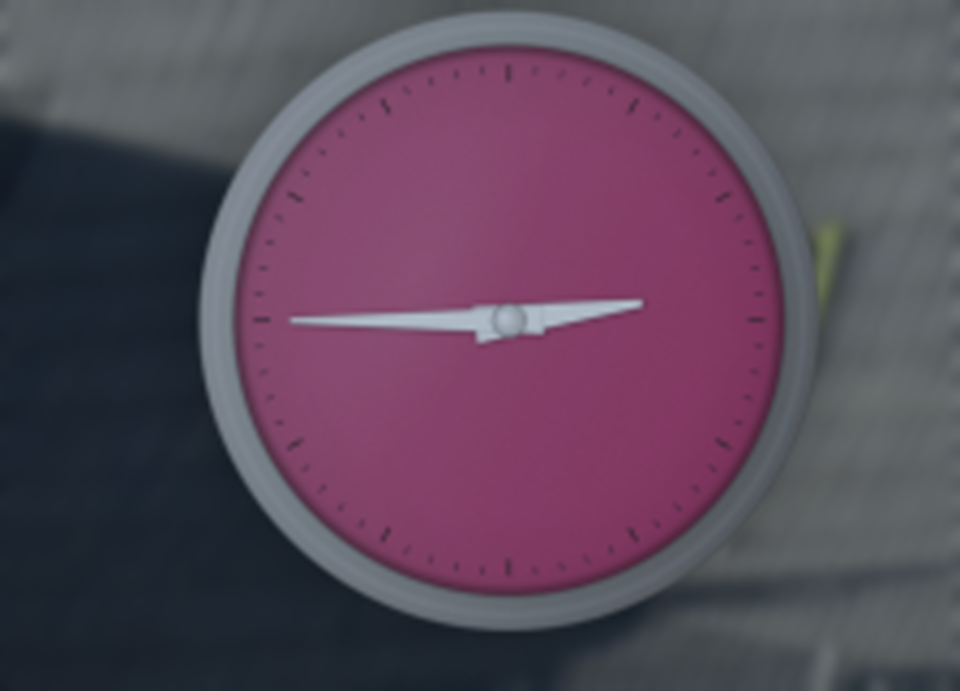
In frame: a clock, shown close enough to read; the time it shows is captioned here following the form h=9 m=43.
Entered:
h=2 m=45
